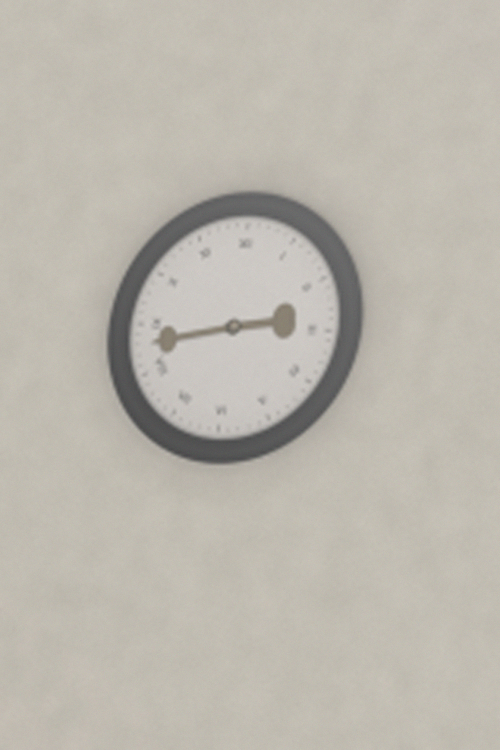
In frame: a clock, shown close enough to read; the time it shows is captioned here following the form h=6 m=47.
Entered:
h=2 m=43
